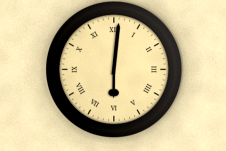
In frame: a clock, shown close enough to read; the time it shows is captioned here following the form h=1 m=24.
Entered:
h=6 m=1
